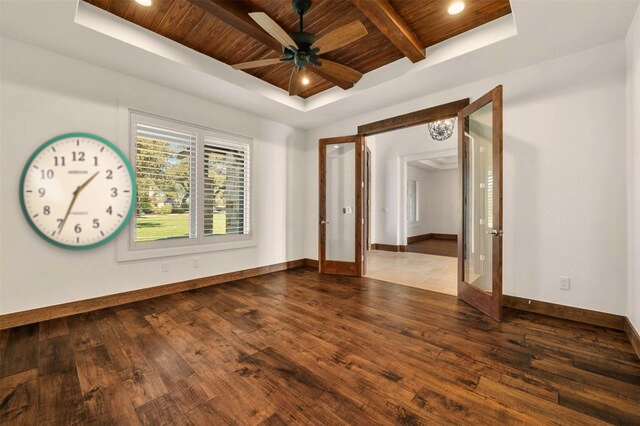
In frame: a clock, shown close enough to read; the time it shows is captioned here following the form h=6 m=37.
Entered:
h=1 m=34
